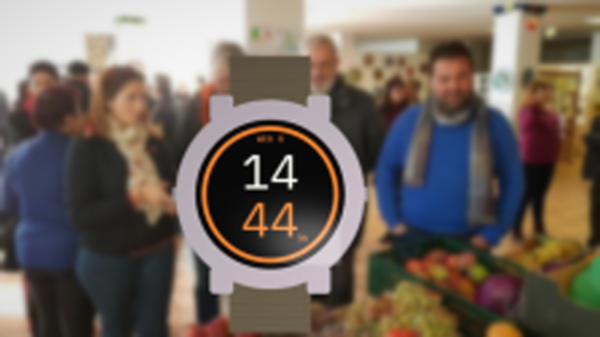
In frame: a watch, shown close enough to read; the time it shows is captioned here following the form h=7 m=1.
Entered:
h=14 m=44
